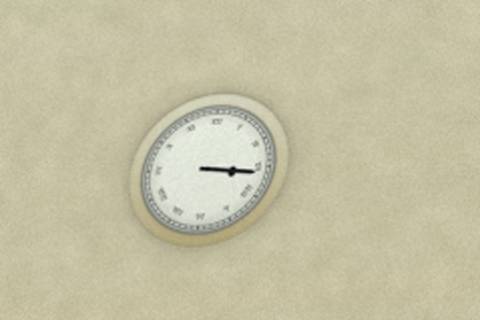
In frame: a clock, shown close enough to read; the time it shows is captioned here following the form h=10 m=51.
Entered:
h=3 m=16
